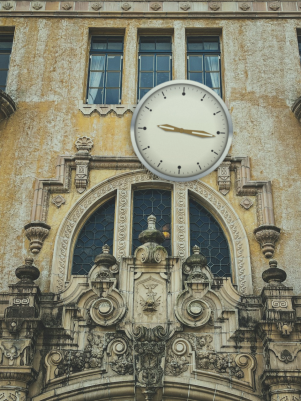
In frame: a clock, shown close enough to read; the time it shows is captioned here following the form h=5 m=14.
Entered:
h=9 m=16
